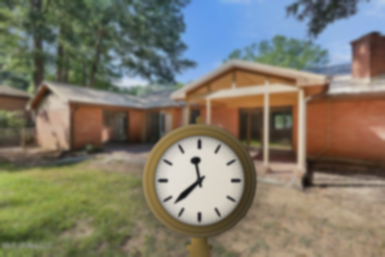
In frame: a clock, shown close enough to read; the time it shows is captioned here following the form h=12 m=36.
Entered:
h=11 m=38
